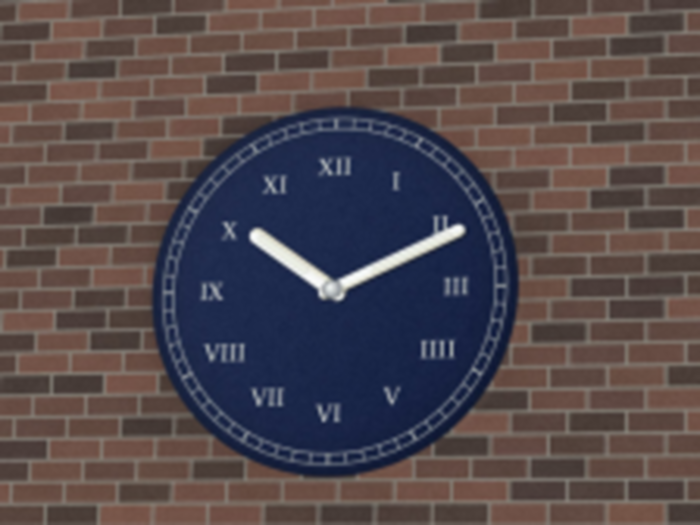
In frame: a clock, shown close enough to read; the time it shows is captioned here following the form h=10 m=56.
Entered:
h=10 m=11
